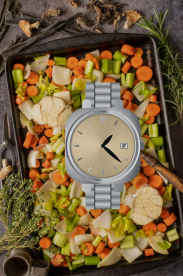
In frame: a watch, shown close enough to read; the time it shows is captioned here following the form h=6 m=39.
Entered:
h=1 m=22
